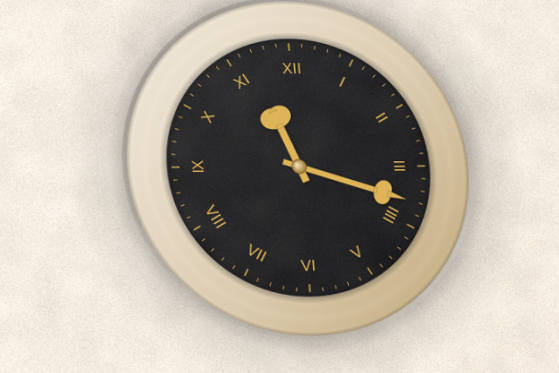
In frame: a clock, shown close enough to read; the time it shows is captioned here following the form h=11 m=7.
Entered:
h=11 m=18
